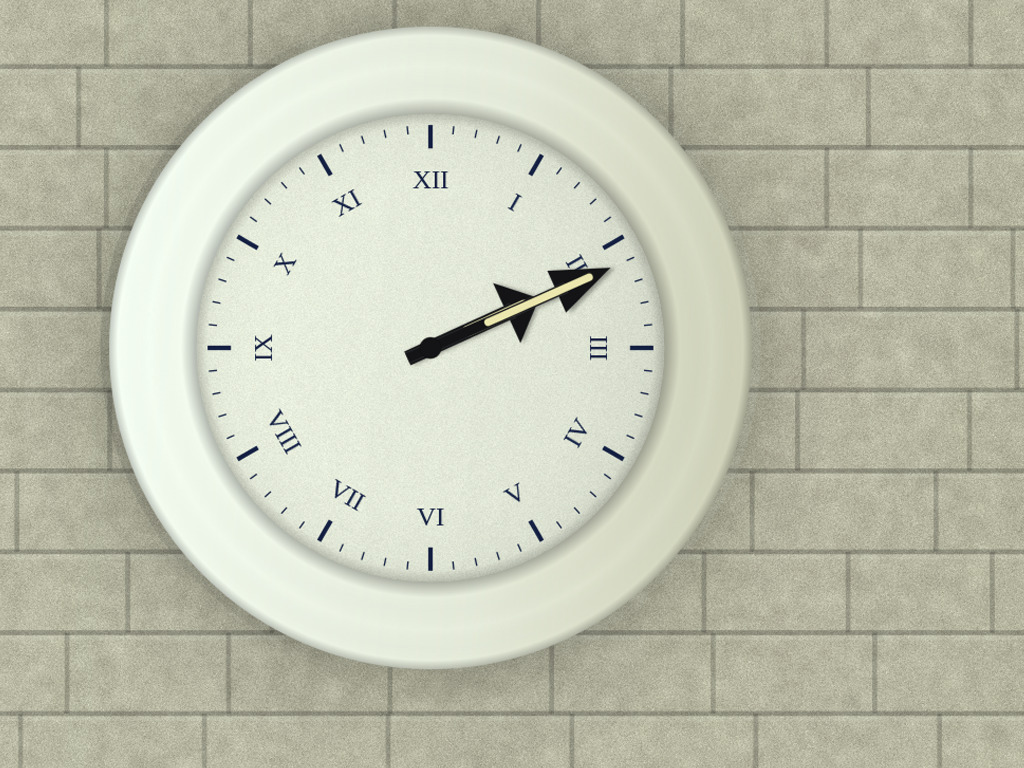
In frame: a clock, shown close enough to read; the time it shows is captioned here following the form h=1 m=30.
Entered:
h=2 m=11
